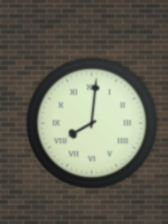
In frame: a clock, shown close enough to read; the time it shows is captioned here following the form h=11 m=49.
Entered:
h=8 m=1
